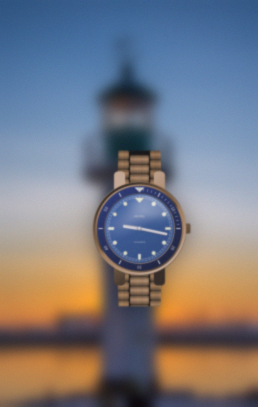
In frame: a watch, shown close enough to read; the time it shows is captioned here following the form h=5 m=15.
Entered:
h=9 m=17
